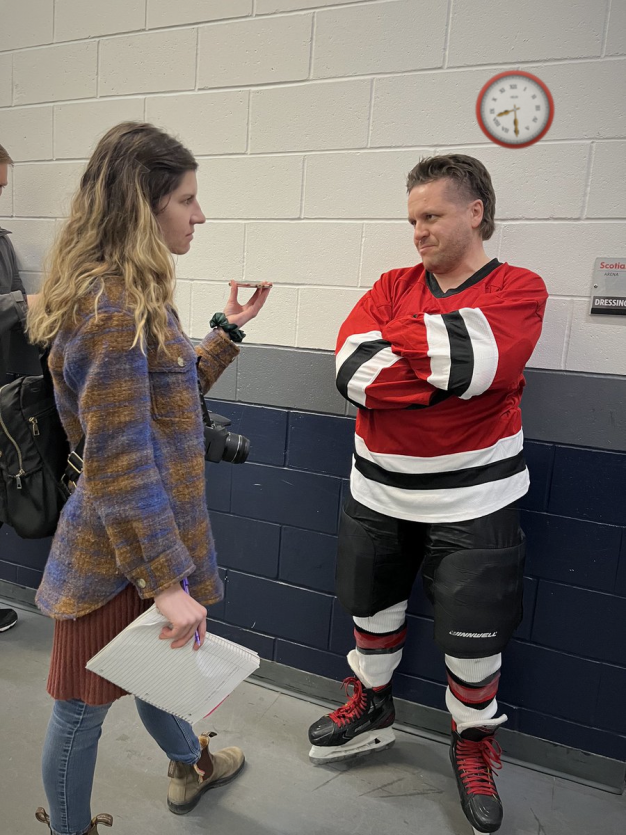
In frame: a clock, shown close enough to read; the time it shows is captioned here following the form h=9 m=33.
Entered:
h=8 m=30
